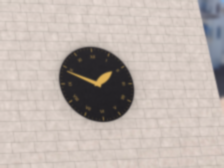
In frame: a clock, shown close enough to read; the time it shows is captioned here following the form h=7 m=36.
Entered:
h=1 m=49
